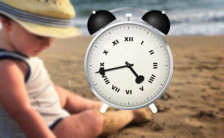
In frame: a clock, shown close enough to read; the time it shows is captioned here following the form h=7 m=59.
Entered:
h=4 m=43
